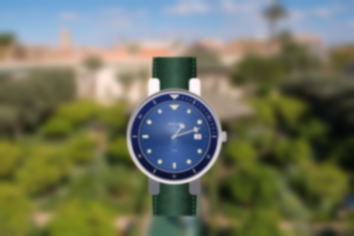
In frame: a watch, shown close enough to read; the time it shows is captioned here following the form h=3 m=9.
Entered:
h=1 m=12
